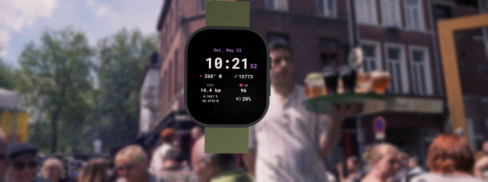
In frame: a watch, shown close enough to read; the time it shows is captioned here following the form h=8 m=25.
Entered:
h=10 m=21
